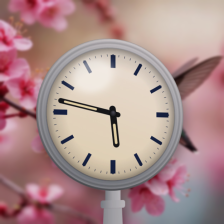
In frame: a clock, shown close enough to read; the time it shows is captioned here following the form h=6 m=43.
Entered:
h=5 m=47
